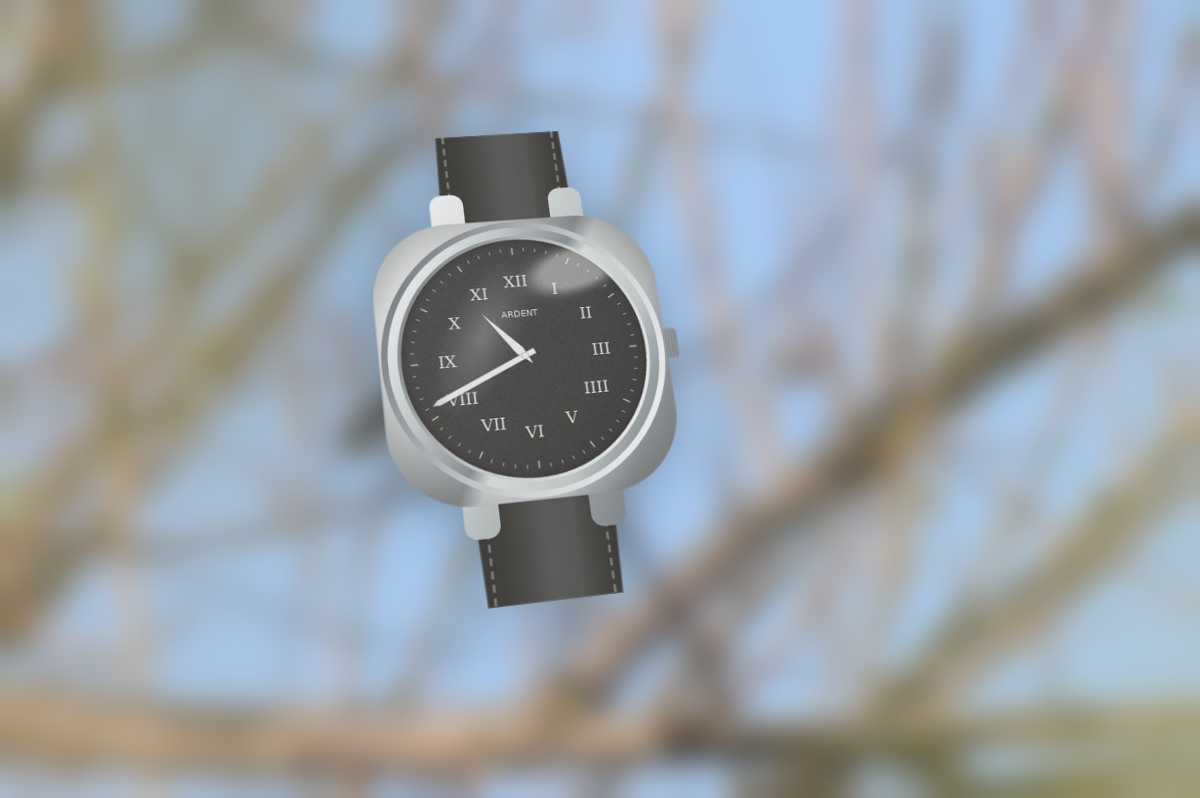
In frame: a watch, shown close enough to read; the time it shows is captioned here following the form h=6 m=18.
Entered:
h=10 m=41
